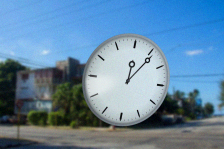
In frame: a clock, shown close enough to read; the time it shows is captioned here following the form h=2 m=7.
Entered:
h=12 m=6
